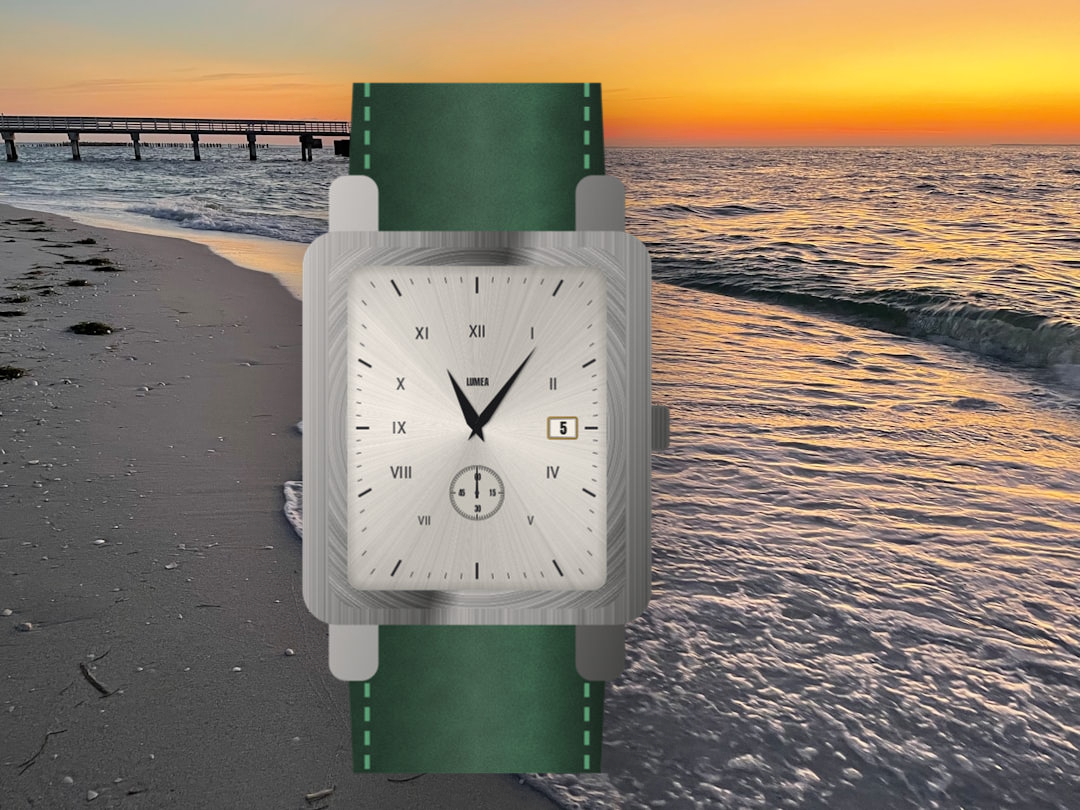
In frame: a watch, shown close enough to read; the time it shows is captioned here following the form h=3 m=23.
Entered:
h=11 m=6
